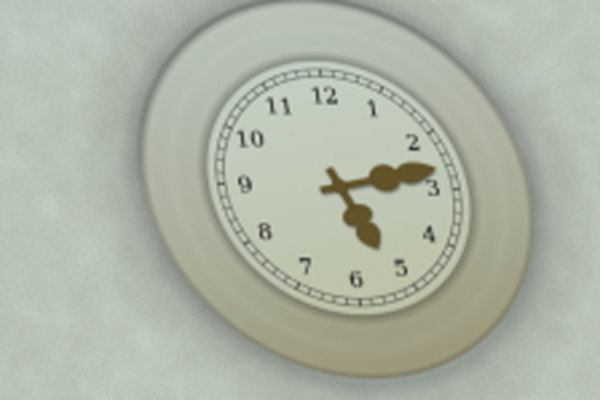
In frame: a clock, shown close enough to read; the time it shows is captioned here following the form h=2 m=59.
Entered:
h=5 m=13
